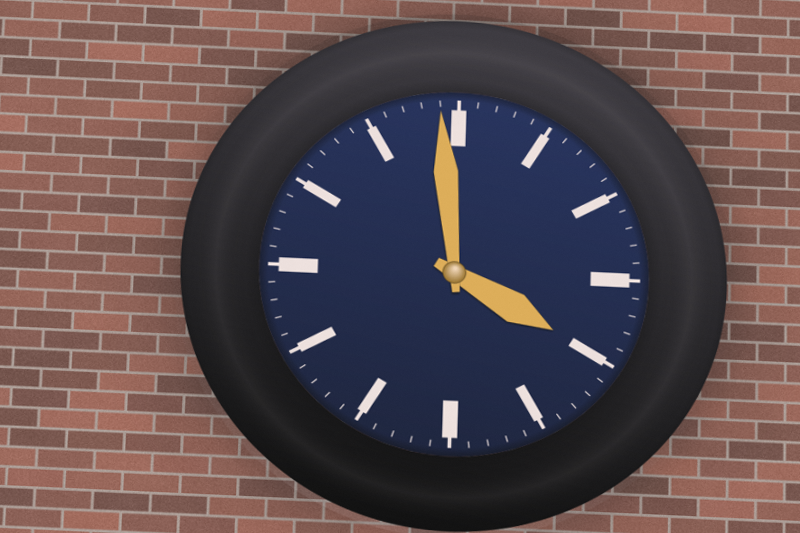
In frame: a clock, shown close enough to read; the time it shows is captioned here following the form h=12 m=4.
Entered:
h=3 m=59
